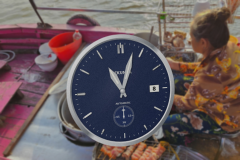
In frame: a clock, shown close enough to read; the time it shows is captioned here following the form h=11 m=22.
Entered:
h=11 m=3
